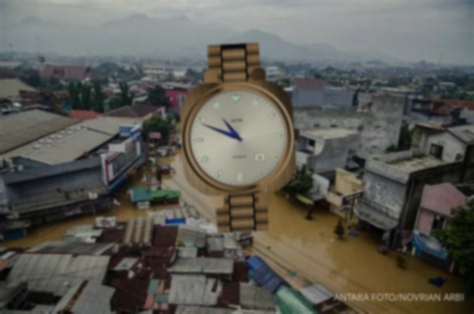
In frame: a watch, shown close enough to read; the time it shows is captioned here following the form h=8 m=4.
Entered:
h=10 m=49
